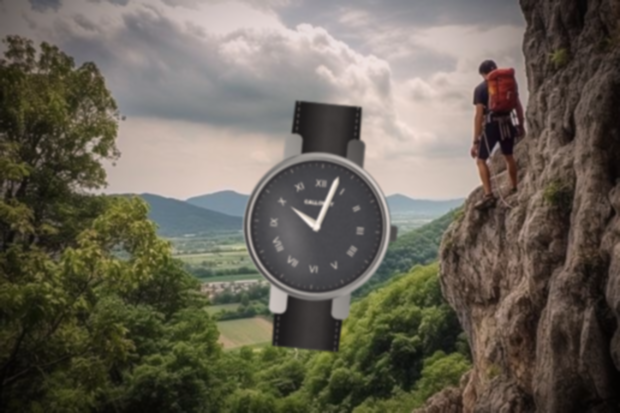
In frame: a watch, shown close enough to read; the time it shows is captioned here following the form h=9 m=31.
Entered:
h=10 m=3
